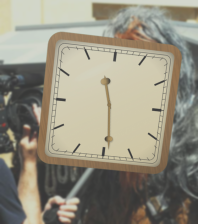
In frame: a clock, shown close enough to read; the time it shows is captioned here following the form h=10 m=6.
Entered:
h=11 m=29
